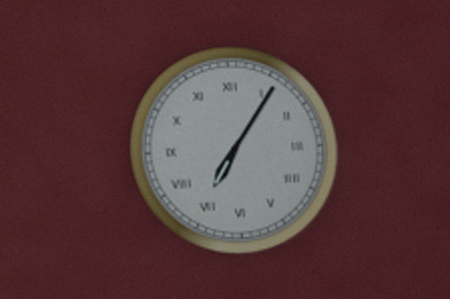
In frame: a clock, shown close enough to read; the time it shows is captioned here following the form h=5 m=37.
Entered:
h=7 m=6
